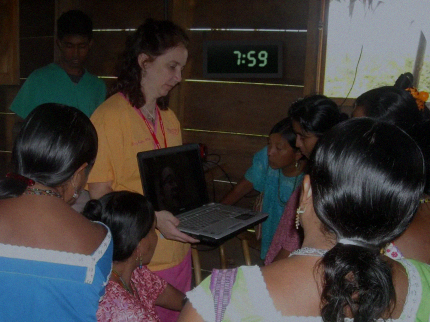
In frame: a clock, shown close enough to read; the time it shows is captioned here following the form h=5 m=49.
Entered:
h=7 m=59
